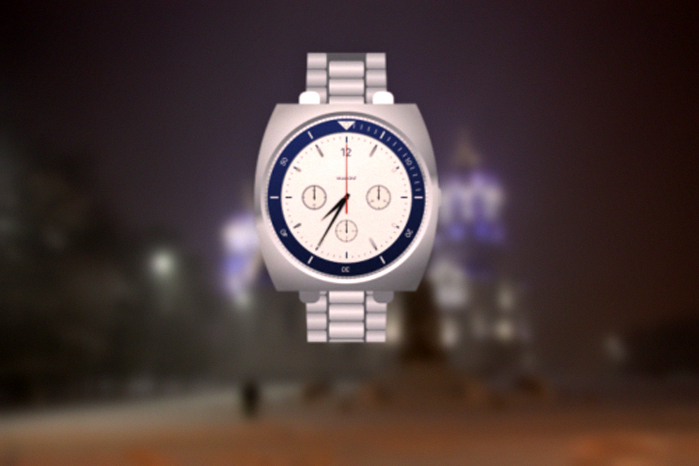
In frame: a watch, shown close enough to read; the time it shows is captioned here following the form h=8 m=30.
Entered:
h=7 m=35
